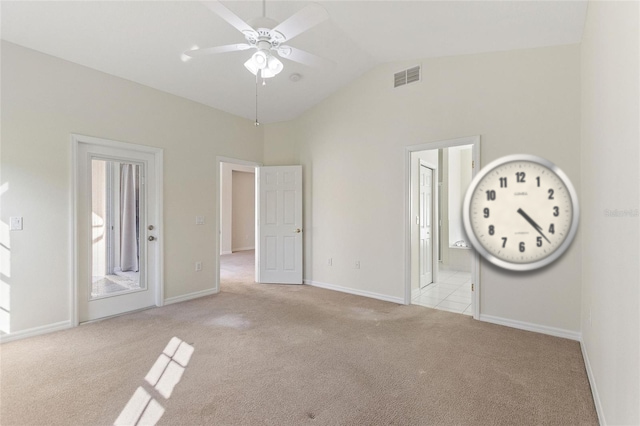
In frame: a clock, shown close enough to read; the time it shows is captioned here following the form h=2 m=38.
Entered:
h=4 m=23
